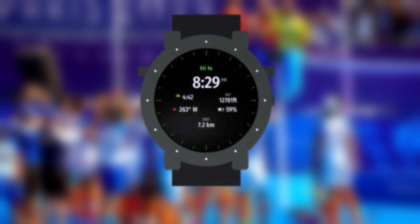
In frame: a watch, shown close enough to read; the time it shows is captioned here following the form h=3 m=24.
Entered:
h=8 m=29
